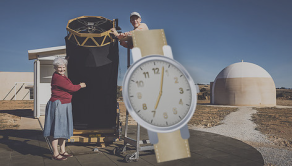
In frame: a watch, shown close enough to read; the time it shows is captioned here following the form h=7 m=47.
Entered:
h=7 m=3
